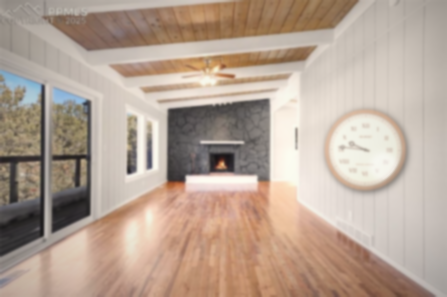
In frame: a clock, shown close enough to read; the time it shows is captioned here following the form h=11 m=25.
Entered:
h=9 m=46
